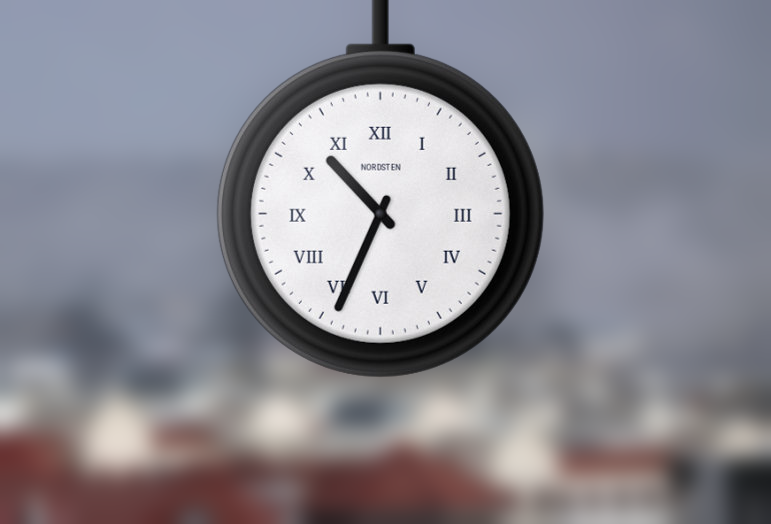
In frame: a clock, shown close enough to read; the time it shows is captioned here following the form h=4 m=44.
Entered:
h=10 m=34
